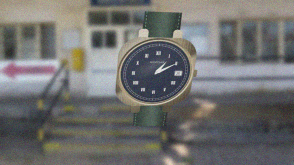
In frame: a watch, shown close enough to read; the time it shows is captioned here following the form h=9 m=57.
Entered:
h=1 m=10
